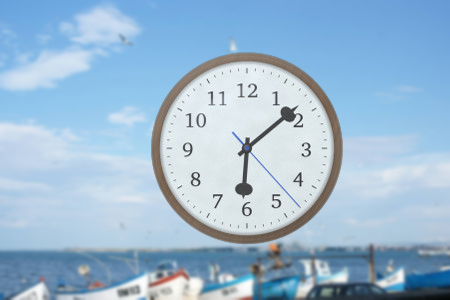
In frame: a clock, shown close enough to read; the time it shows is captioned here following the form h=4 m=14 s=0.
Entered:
h=6 m=8 s=23
